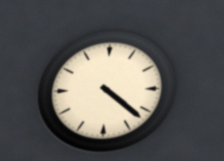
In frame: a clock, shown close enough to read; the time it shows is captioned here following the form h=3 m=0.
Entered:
h=4 m=22
